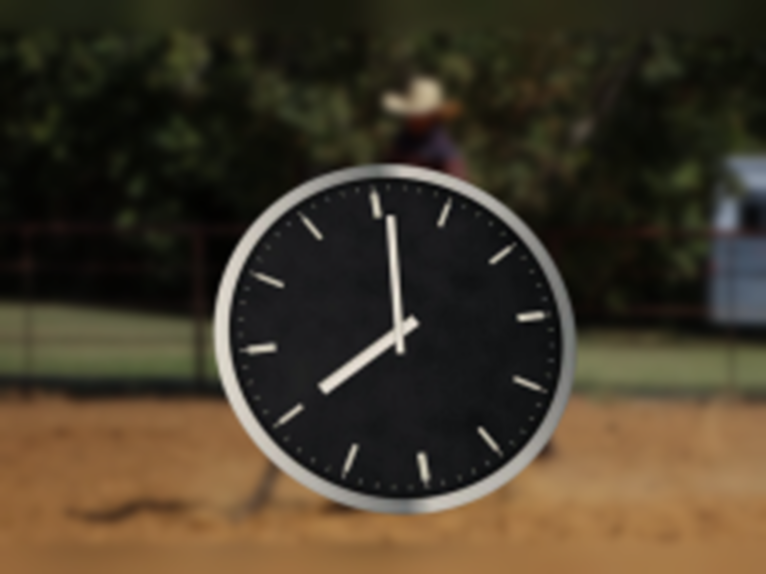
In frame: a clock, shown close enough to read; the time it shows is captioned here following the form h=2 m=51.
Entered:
h=8 m=1
